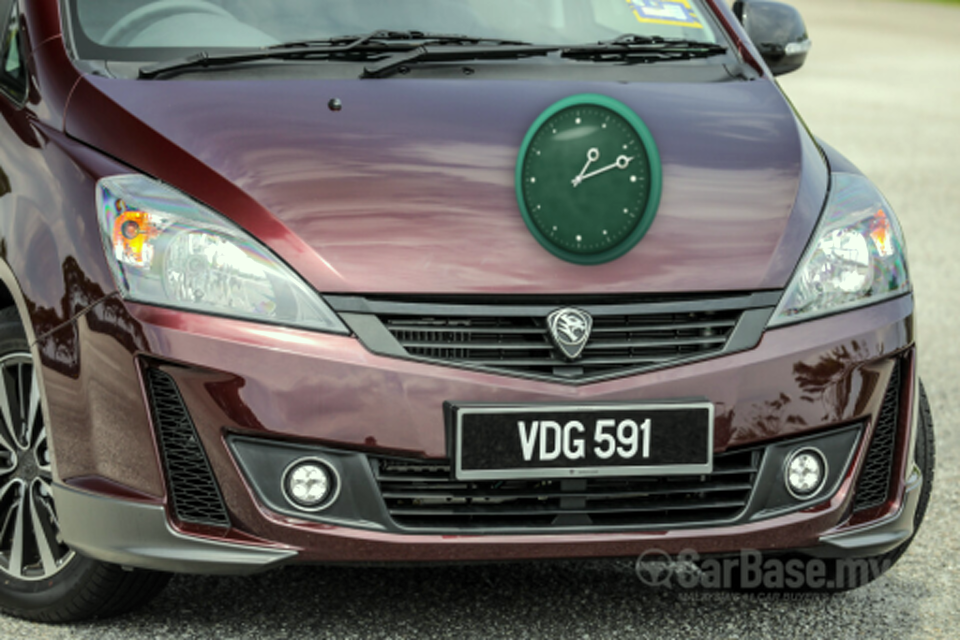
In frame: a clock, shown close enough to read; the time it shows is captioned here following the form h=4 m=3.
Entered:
h=1 m=12
